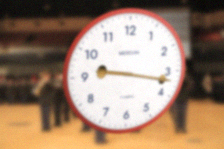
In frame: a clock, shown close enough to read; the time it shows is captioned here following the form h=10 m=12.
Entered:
h=9 m=17
